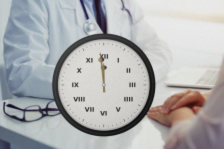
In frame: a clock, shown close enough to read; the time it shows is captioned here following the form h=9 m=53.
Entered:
h=11 m=59
